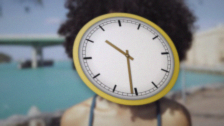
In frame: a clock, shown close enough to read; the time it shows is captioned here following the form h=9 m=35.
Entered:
h=10 m=31
